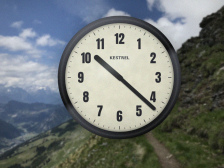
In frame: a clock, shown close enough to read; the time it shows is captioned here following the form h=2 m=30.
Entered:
h=10 m=22
